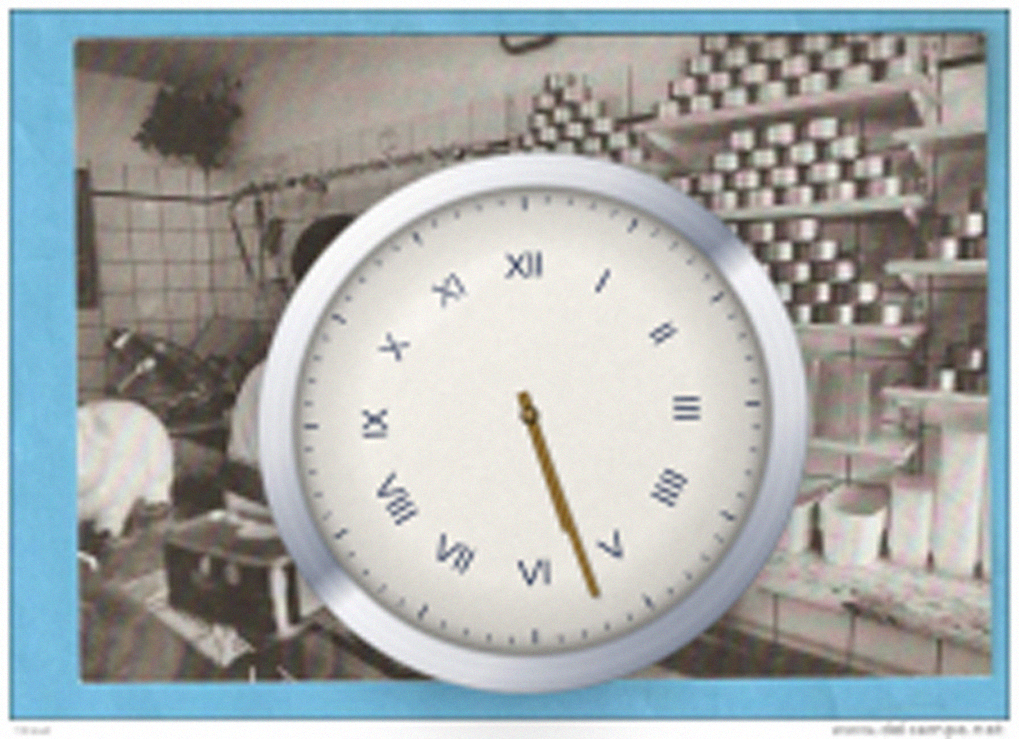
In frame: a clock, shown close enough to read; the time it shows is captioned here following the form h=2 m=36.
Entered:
h=5 m=27
